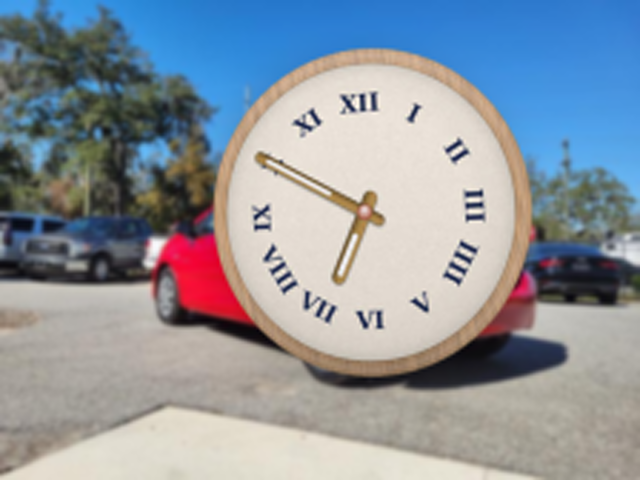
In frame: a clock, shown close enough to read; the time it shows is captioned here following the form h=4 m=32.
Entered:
h=6 m=50
